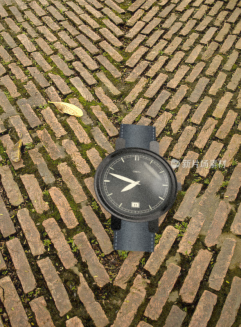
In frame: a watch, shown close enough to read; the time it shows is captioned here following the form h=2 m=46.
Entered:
h=7 m=48
